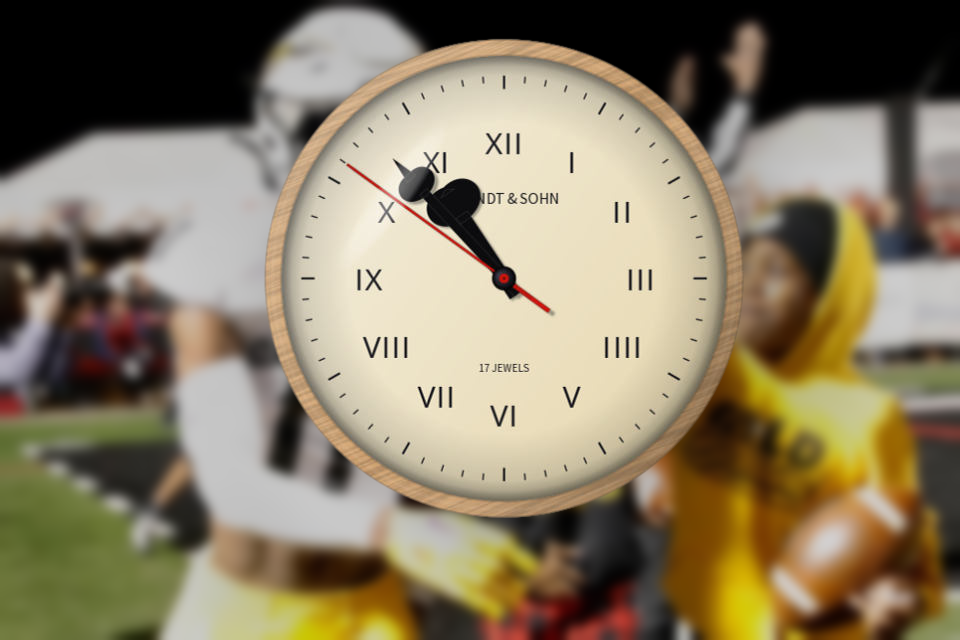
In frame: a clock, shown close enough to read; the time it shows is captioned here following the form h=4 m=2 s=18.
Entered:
h=10 m=52 s=51
